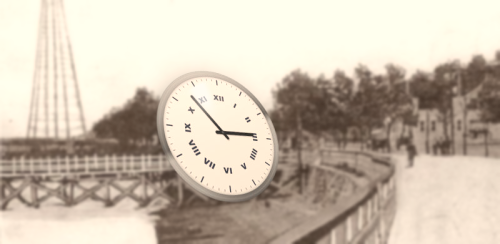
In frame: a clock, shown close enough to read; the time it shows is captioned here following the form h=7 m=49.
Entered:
h=2 m=53
